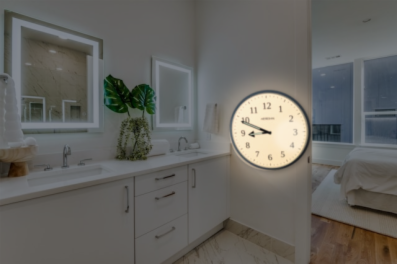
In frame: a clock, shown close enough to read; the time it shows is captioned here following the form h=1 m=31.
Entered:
h=8 m=49
